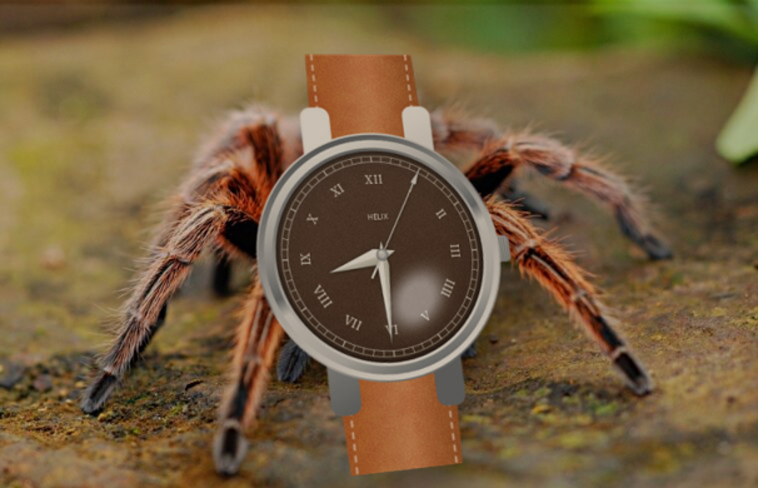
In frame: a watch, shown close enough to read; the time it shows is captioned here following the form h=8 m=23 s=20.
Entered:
h=8 m=30 s=5
